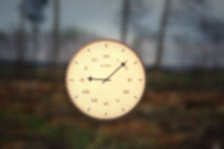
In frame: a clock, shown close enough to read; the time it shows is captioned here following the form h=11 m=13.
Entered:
h=9 m=8
